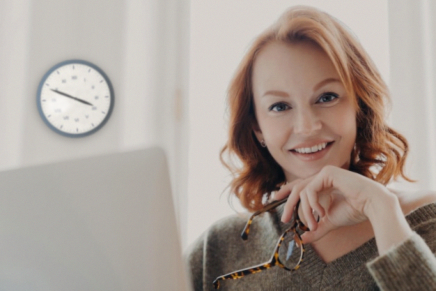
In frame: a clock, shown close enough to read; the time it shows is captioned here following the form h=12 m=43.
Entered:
h=3 m=49
